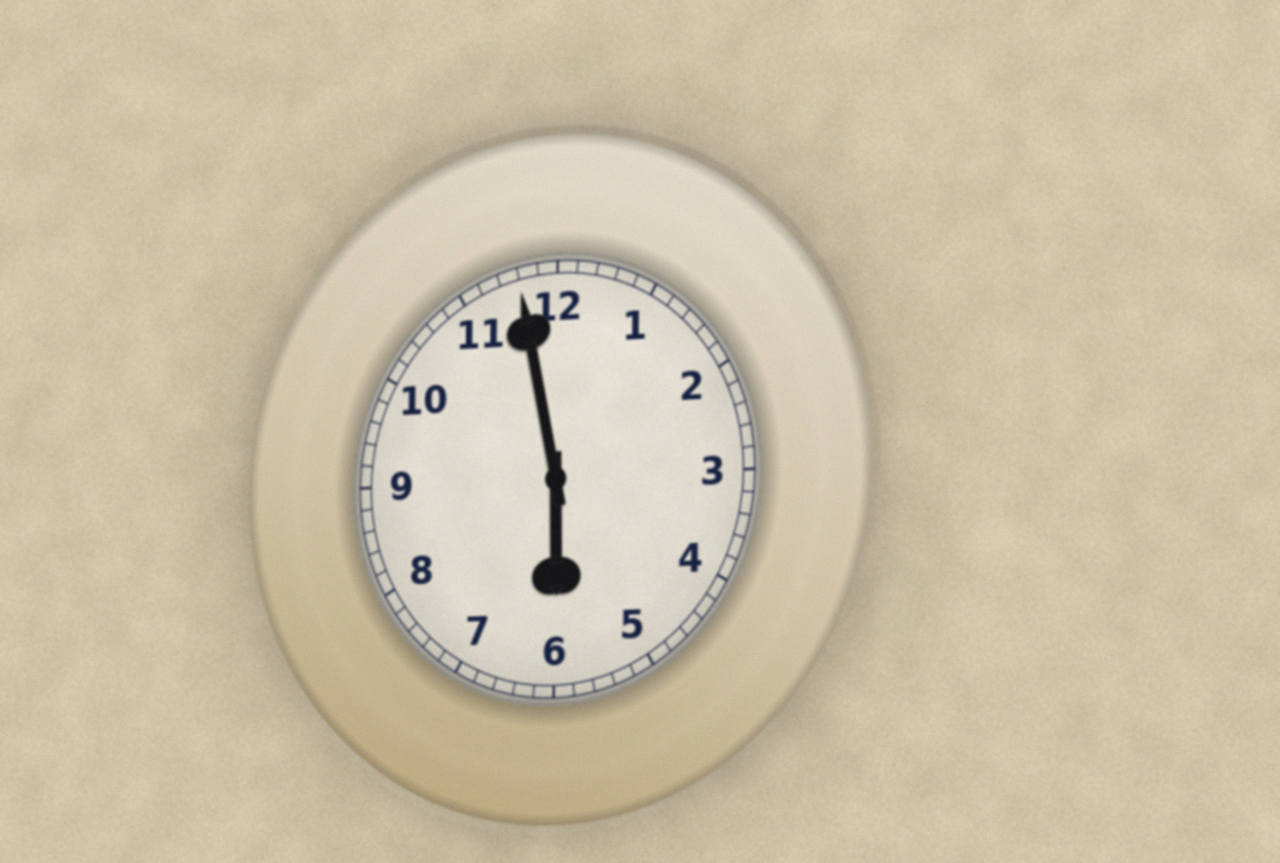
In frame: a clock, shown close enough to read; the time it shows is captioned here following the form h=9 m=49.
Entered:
h=5 m=58
